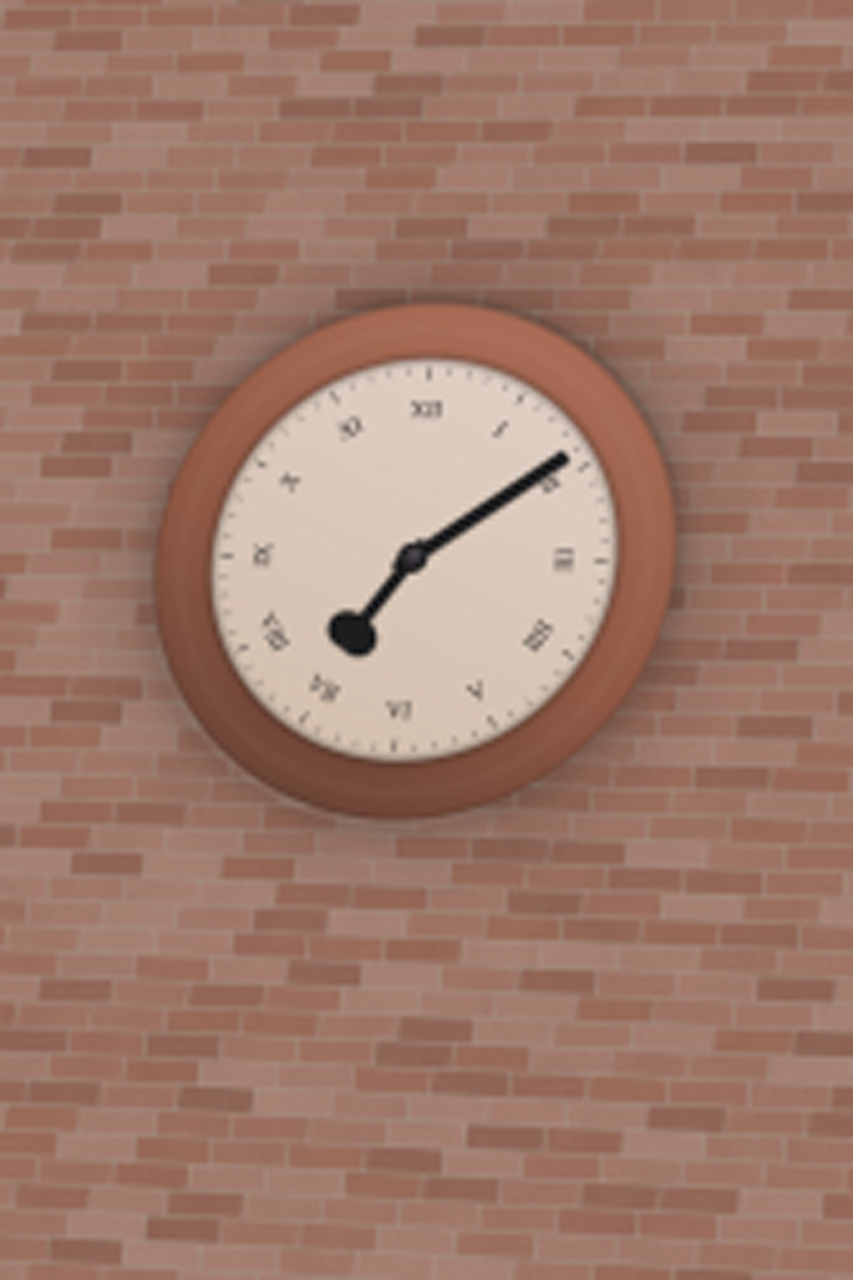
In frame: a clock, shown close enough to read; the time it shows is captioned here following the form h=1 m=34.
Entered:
h=7 m=9
